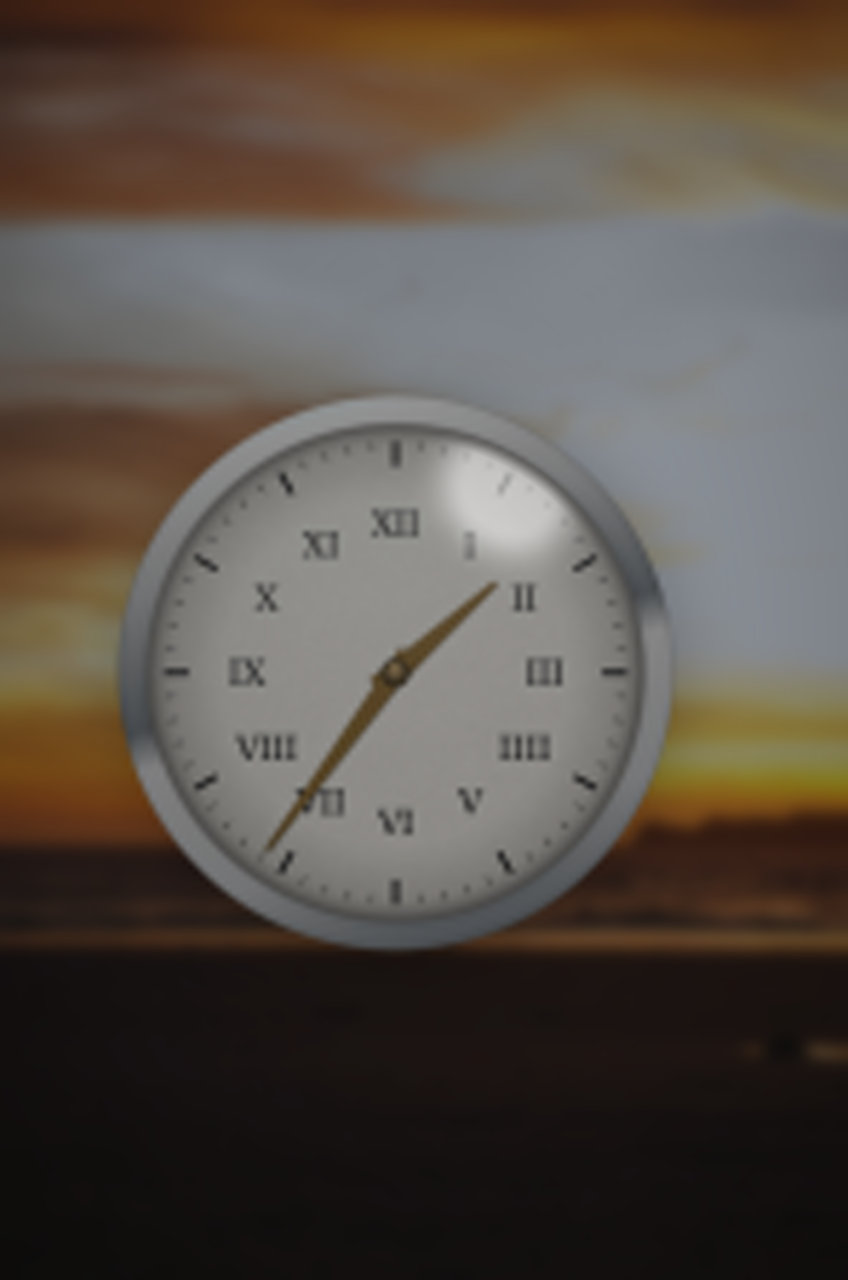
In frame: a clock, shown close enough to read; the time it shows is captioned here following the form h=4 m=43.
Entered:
h=1 m=36
